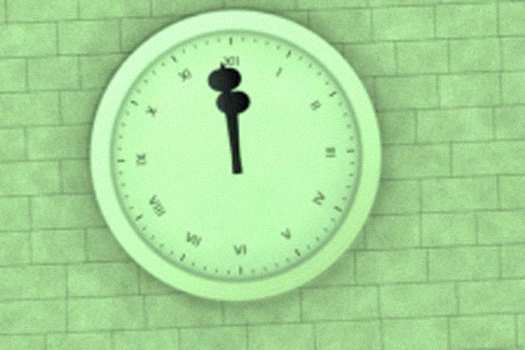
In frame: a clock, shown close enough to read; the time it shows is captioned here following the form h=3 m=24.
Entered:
h=11 m=59
